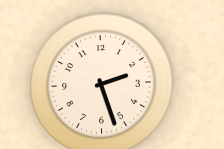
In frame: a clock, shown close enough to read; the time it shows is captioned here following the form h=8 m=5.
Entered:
h=2 m=27
